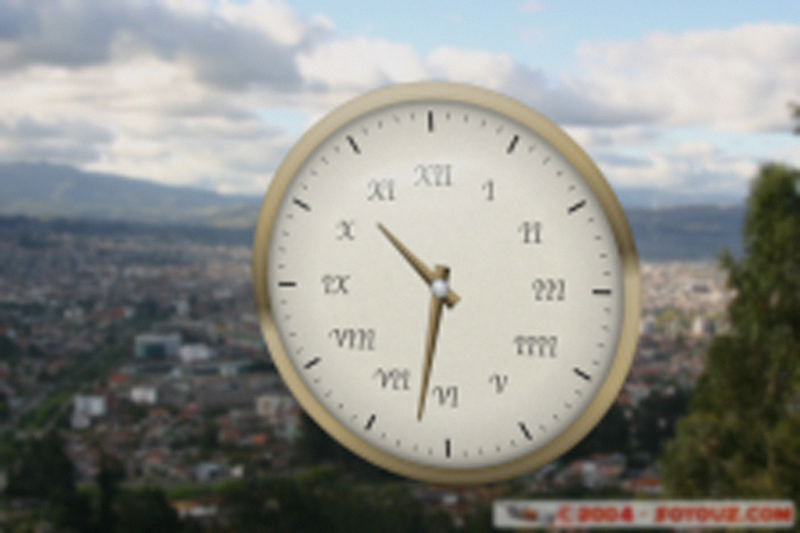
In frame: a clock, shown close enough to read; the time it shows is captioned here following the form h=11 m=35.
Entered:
h=10 m=32
